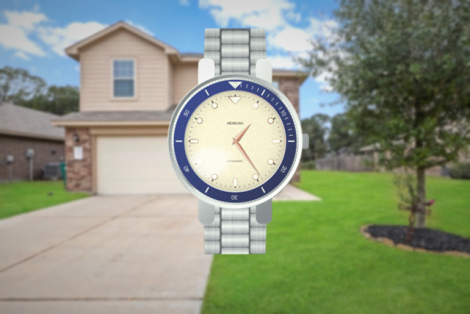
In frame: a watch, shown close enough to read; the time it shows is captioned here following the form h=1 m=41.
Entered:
h=1 m=24
